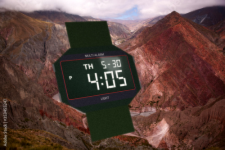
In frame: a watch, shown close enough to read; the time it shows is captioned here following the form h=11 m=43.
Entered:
h=4 m=5
